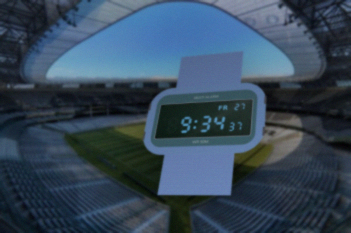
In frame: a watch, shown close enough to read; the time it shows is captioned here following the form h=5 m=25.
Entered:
h=9 m=34
